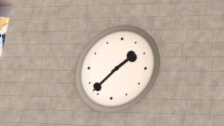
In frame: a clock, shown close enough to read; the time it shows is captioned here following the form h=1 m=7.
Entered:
h=1 m=37
